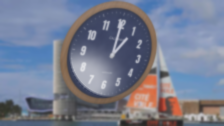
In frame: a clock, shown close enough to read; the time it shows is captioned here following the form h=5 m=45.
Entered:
h=1 m=0
